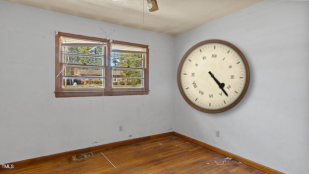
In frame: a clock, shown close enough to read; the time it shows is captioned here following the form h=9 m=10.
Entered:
h=4 m=23
